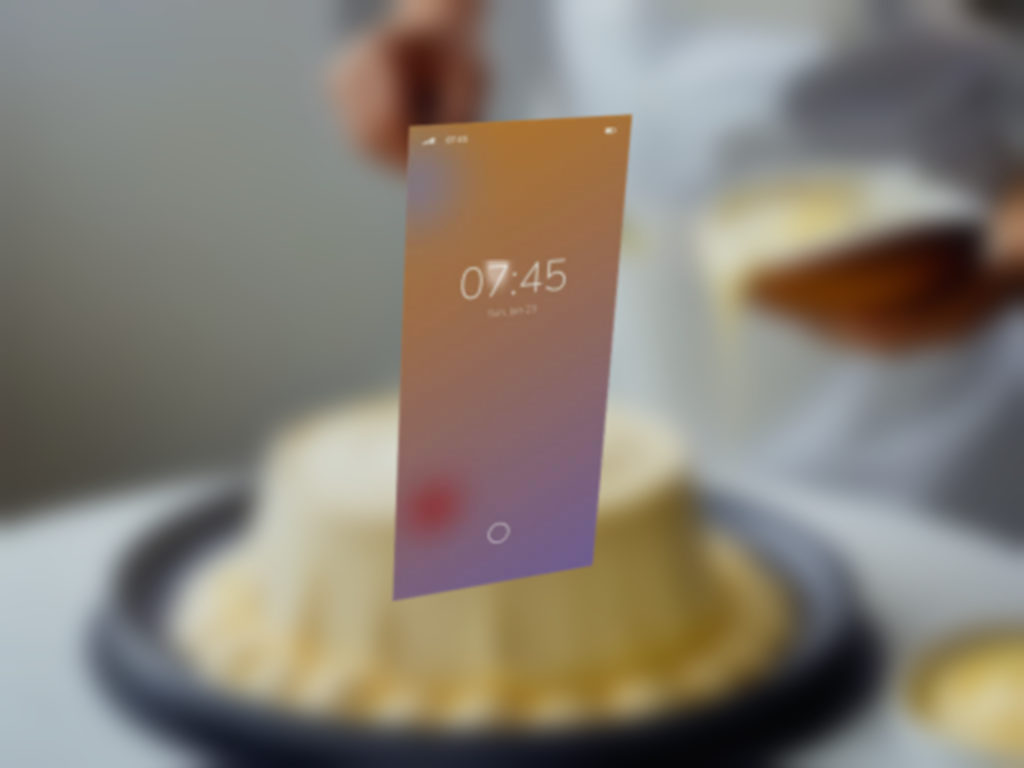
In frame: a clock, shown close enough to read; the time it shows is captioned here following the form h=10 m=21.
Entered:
h=7 m=45
